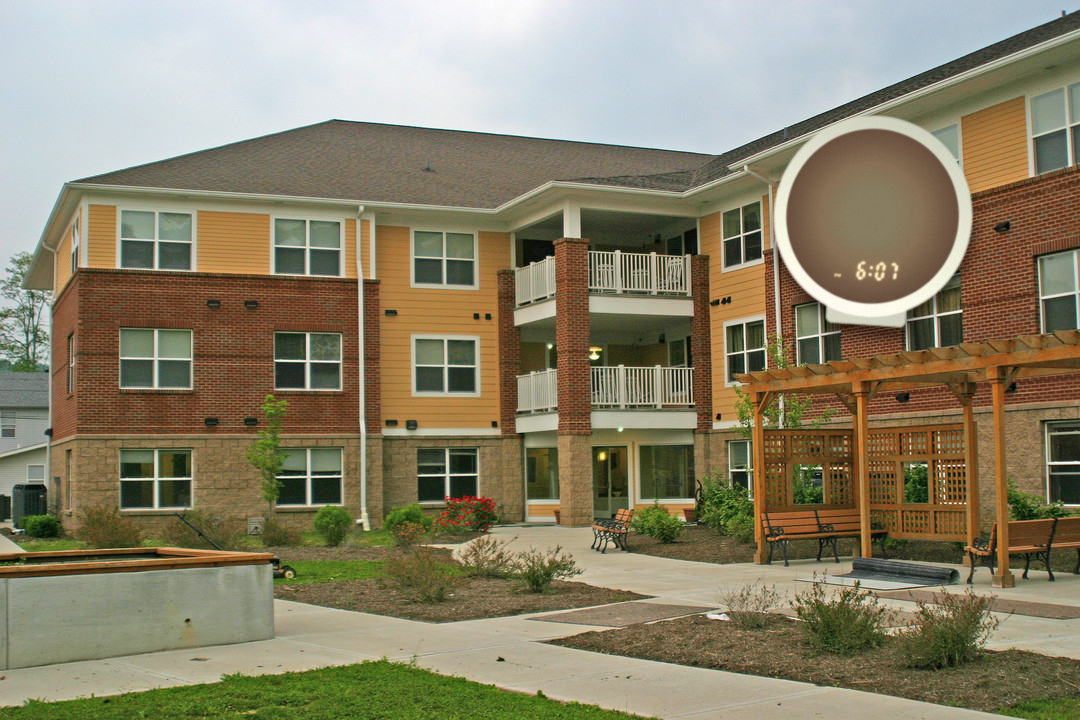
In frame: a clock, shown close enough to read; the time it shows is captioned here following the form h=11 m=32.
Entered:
h=6 m=7
